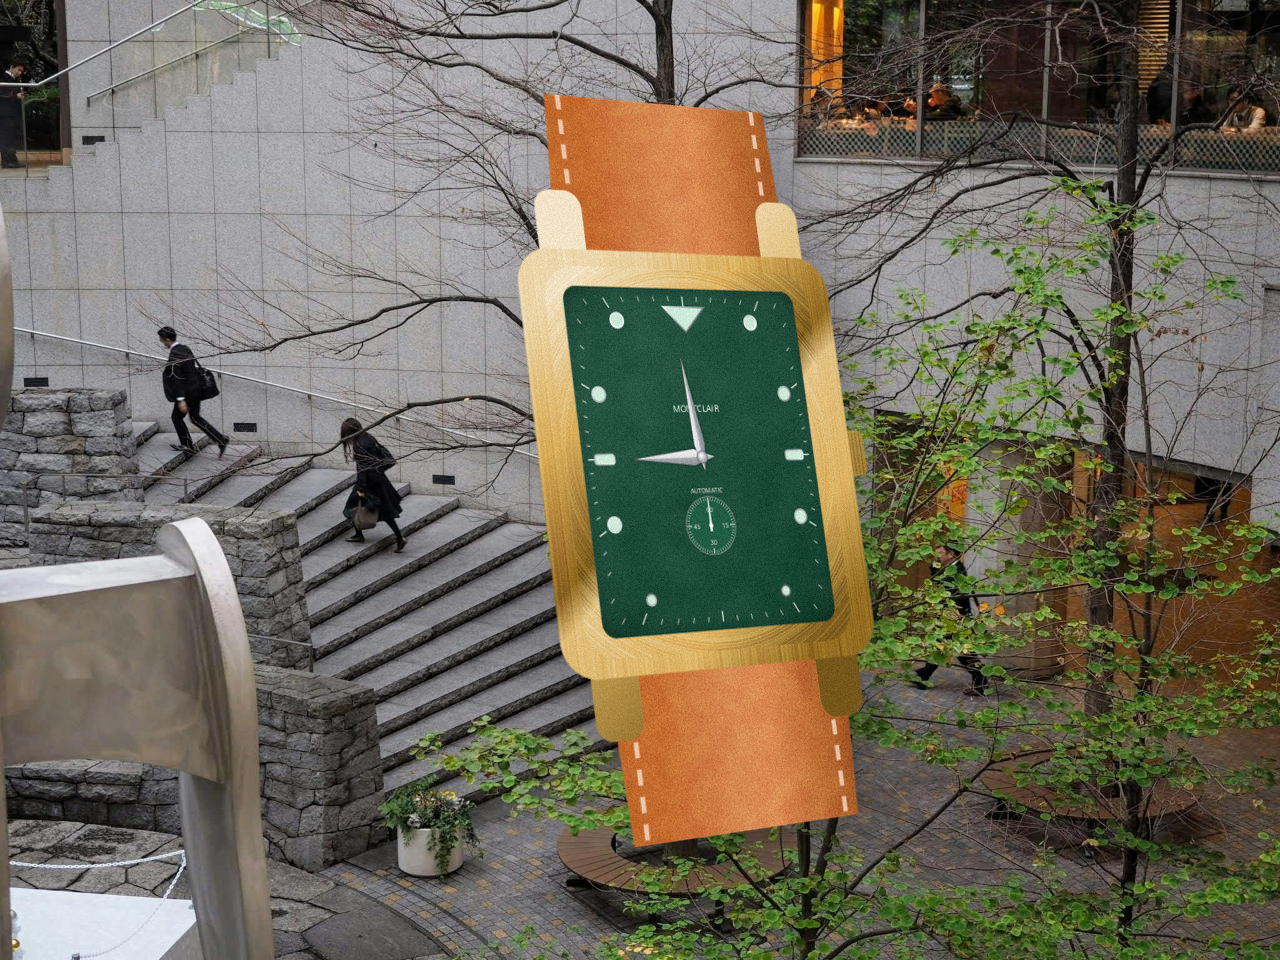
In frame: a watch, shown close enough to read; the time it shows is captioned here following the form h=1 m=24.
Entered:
h=8 m=59
